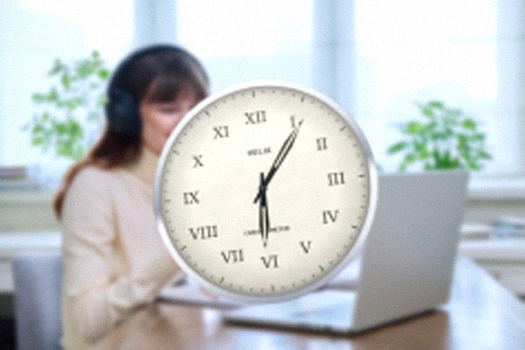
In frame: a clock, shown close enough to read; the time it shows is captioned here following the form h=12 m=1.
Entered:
h=6 m=6
